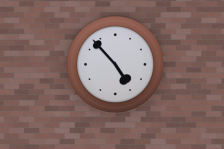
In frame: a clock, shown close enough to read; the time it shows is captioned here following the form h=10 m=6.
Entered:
h=4 m=53
